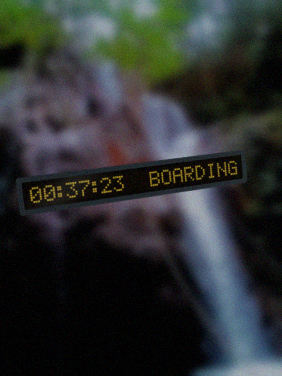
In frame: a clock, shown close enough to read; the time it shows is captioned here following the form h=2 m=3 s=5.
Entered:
h=0 m=37 s=23
